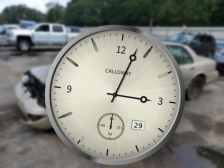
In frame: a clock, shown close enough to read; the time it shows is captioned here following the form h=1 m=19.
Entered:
h=3 m=3
